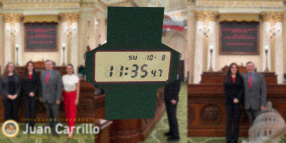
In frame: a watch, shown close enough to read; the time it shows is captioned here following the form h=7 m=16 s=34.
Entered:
h=11 m=35 s=47
